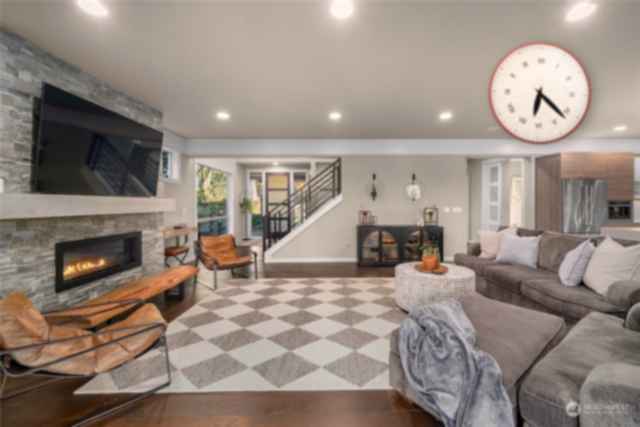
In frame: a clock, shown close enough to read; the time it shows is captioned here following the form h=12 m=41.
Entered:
h=6 m=22
